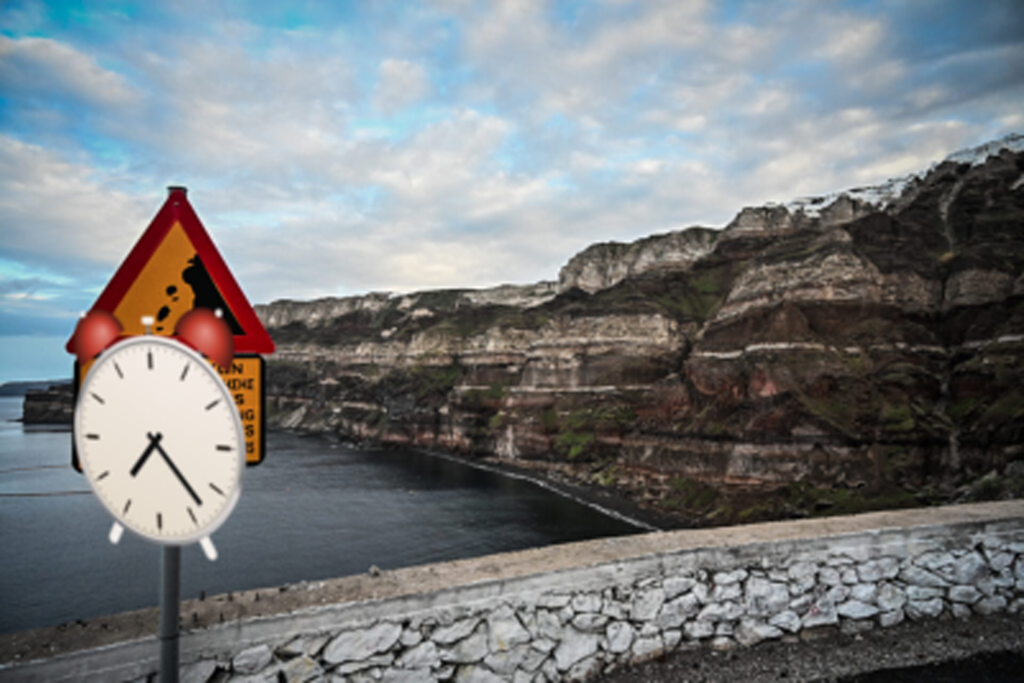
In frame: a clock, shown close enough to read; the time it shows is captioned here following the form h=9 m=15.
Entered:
h=7 m=23
